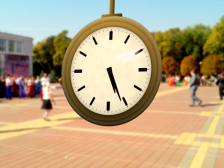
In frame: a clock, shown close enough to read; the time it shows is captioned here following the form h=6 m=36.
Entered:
h=5 m=26
